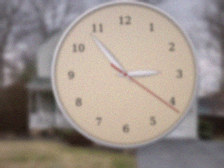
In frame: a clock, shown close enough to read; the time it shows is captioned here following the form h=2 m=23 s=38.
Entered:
h=2 m=53 s=21
